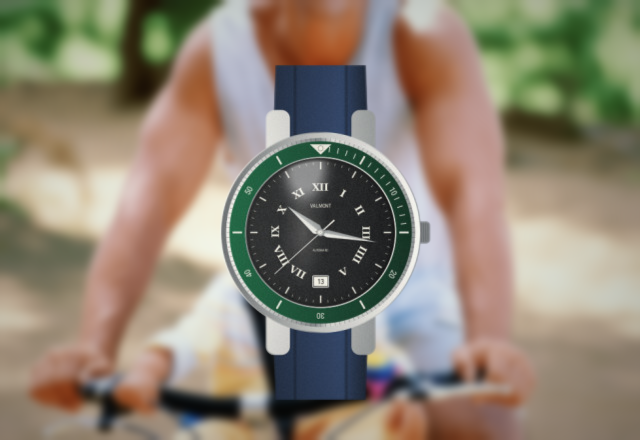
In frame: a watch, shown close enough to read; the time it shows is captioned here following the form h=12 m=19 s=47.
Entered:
h=10 m=16 s=38
